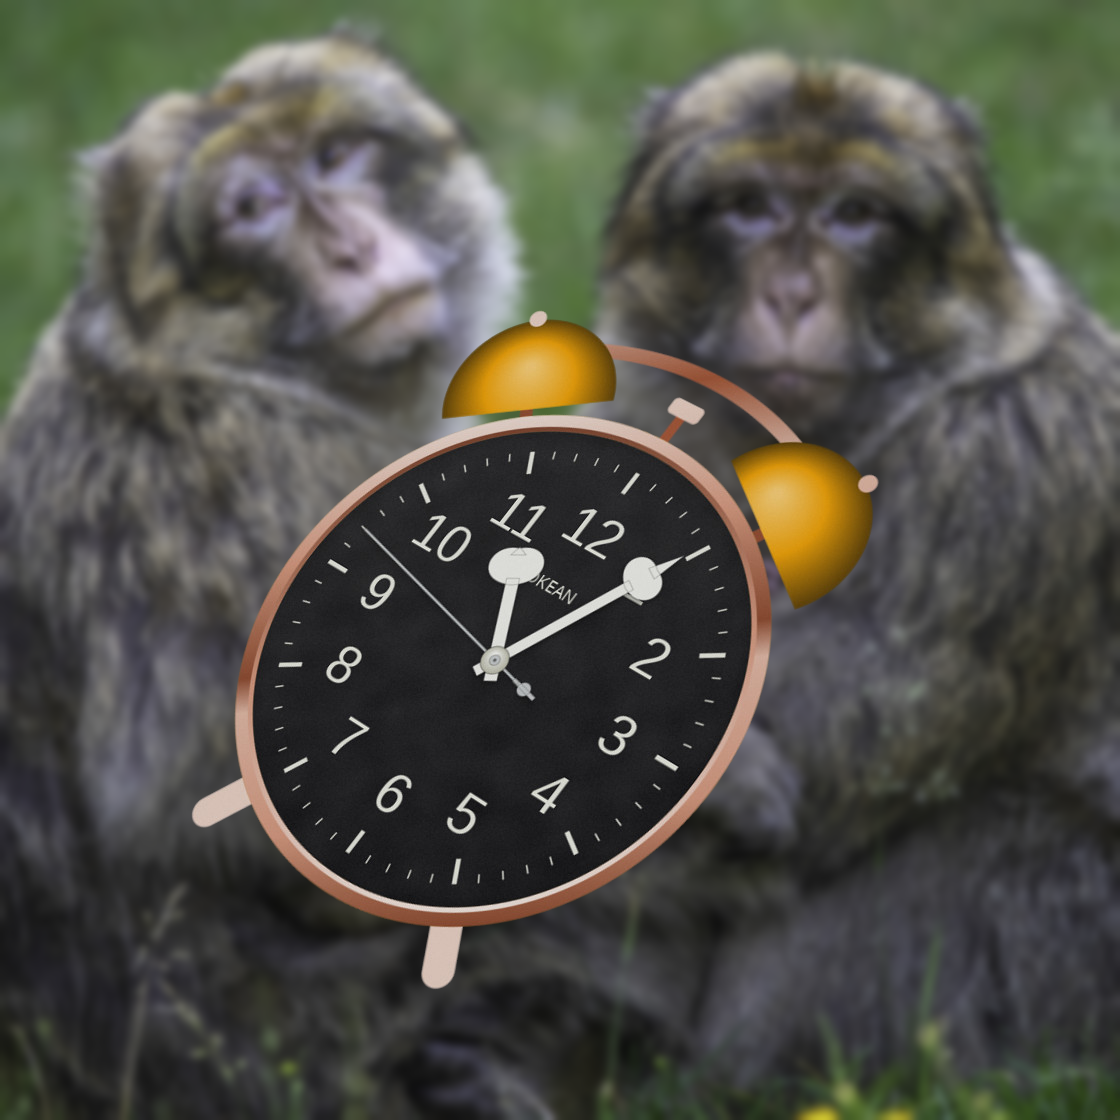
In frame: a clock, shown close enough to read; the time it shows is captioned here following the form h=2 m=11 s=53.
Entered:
h=11 m=4 s=47
